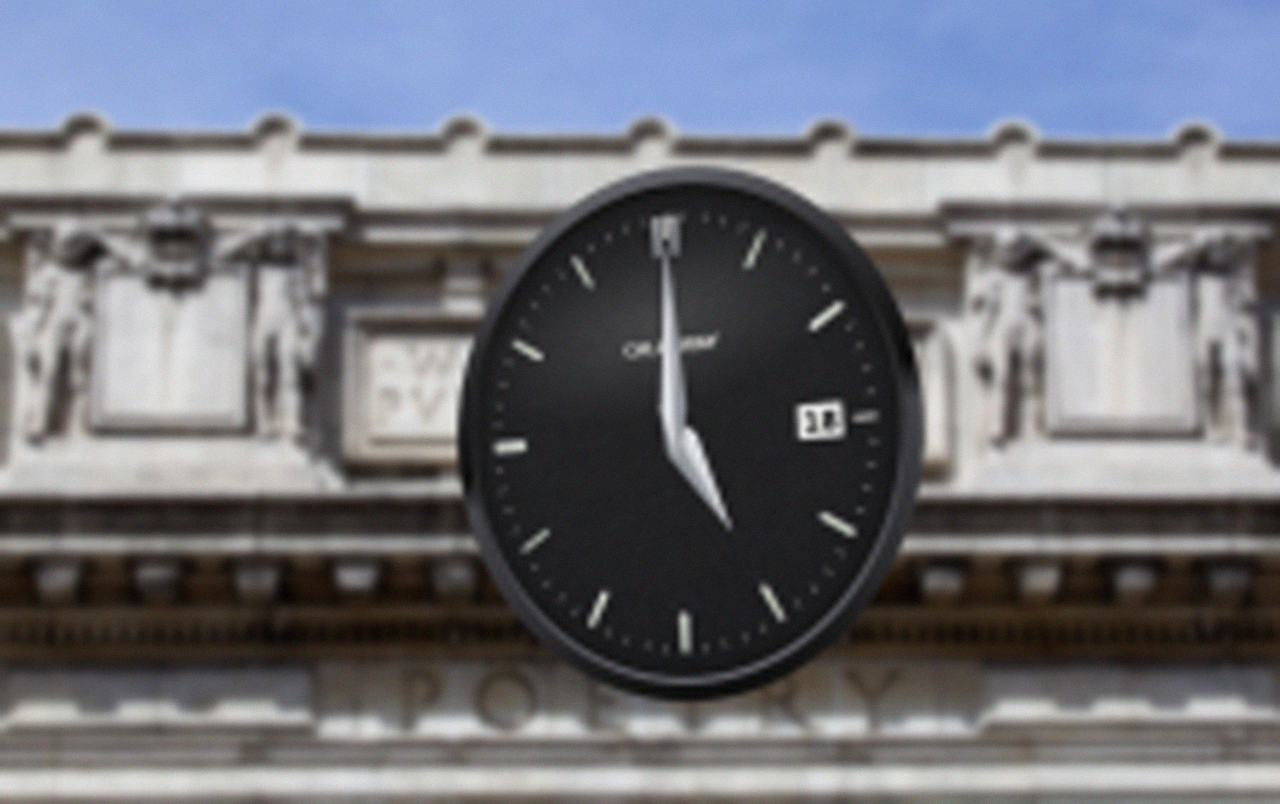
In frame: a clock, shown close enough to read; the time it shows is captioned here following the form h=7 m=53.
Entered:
h=5 m=0
